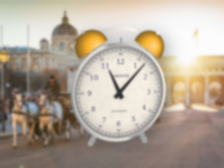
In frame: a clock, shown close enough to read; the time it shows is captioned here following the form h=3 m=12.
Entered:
h=11 m=7
